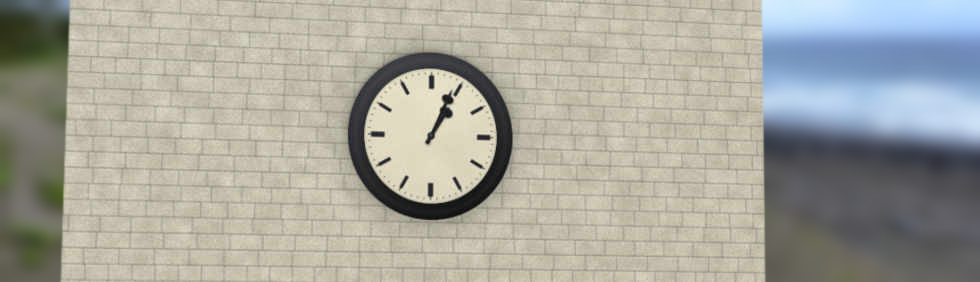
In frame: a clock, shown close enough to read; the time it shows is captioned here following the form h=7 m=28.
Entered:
h=1 m=4
